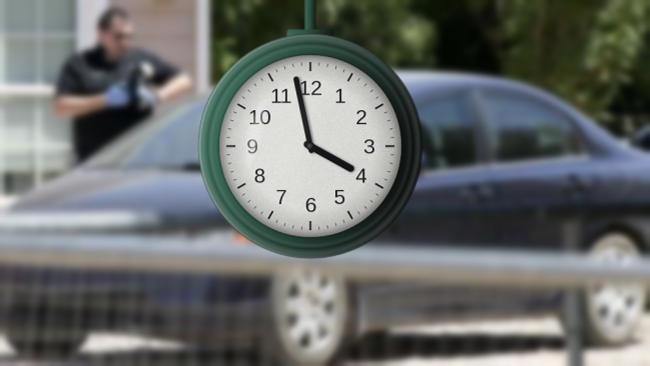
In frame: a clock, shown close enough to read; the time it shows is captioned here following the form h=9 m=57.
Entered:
h=3 m=58
